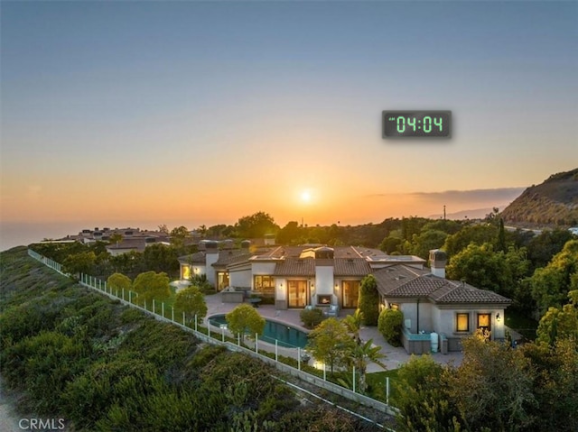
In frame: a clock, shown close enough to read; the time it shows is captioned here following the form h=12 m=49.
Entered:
h=4 m=4
